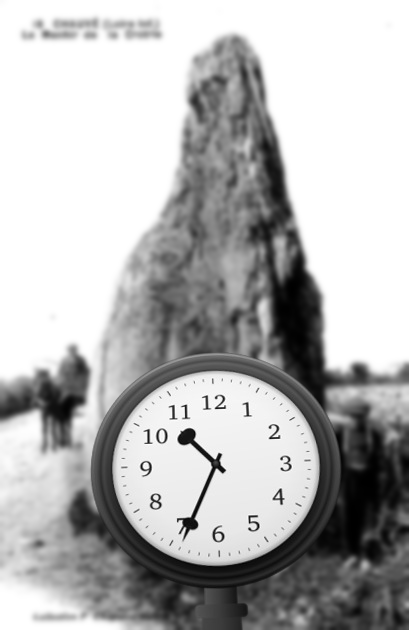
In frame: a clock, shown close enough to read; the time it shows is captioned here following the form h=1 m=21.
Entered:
h=10 m=34
